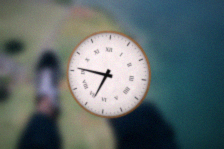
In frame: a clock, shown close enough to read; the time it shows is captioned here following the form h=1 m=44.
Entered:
h=6 m=46
